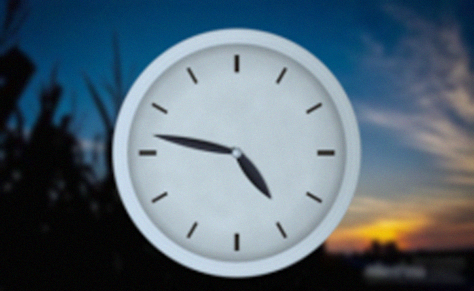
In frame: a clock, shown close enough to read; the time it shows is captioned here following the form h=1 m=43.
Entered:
h=4 m=47
